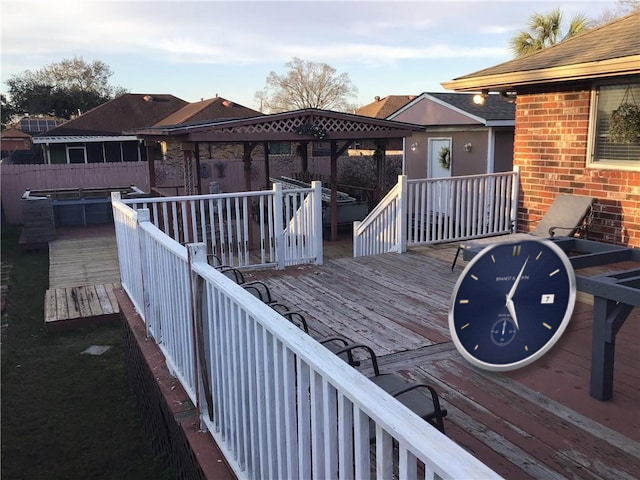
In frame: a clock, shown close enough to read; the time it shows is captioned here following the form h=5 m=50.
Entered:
h=5 m=3
